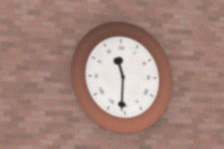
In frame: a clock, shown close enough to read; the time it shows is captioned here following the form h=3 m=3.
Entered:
h=11 m=31
